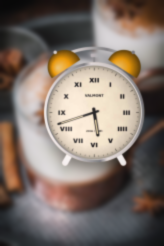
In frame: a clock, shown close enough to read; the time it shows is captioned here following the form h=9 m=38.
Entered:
h=5 m=42
